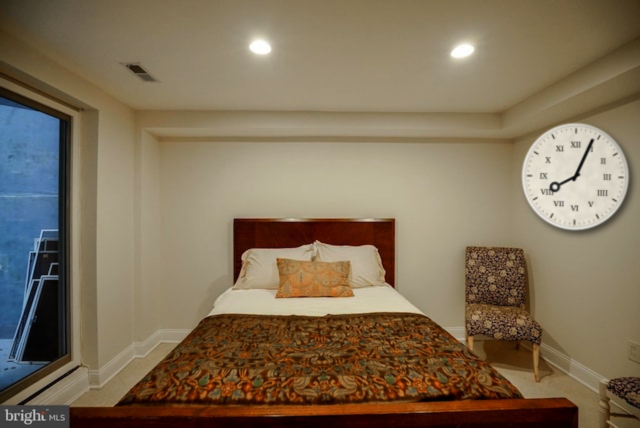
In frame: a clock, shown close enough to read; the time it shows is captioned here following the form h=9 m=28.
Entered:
h=8 m=4
